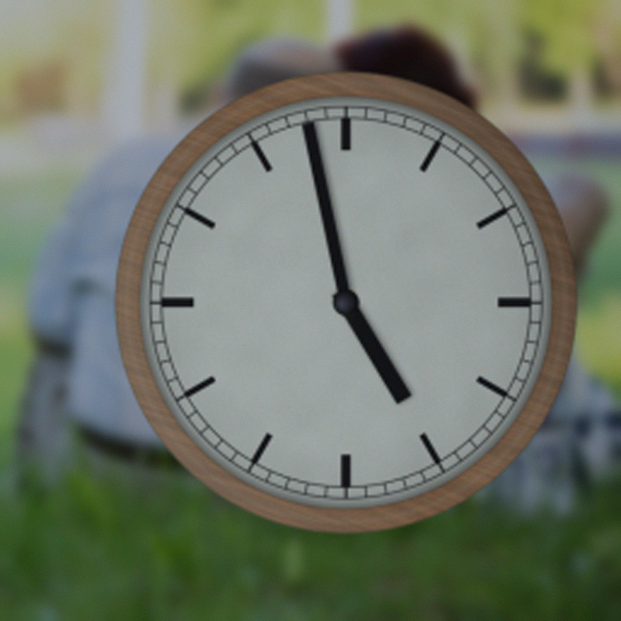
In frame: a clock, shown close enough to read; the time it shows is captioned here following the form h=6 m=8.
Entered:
h=4 m=58
